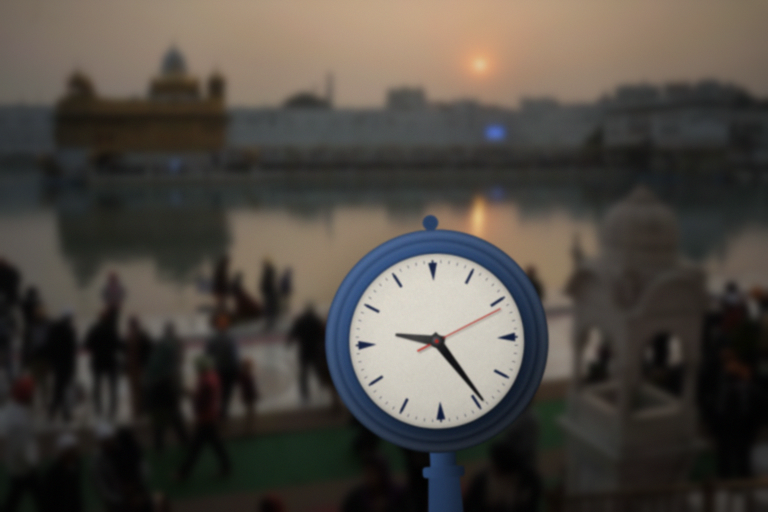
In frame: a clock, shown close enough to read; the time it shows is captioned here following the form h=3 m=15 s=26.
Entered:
h=9 m=24 s=11
